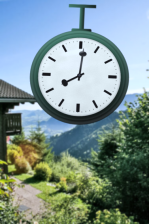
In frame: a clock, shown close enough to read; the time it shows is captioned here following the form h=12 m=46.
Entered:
h=8 m=1
